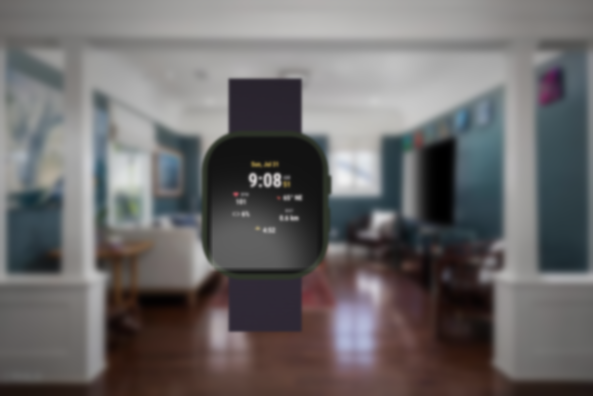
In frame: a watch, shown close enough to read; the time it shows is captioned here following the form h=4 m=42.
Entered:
h=9 m=8
